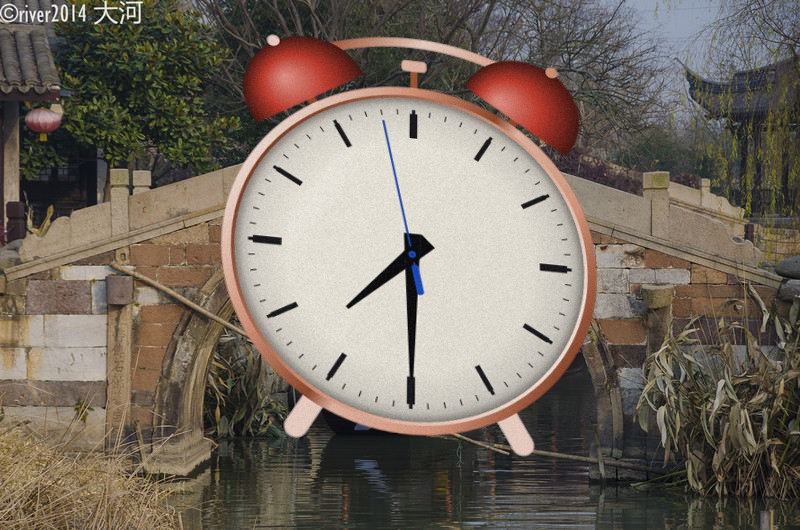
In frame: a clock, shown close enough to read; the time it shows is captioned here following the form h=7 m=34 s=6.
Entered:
h=7 m=29 s=58
